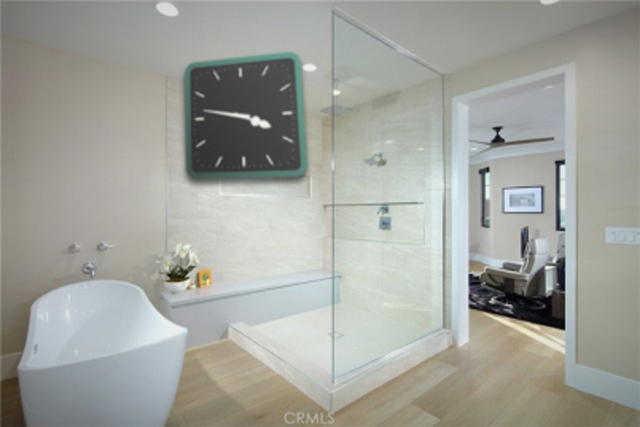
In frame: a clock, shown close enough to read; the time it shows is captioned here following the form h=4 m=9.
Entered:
h=3 m=47
